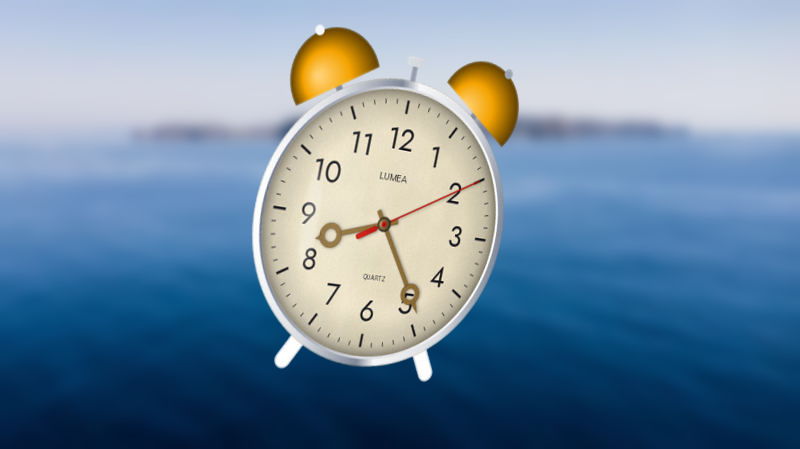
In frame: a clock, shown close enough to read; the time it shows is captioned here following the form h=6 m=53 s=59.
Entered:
h=8 m=24 s=10
